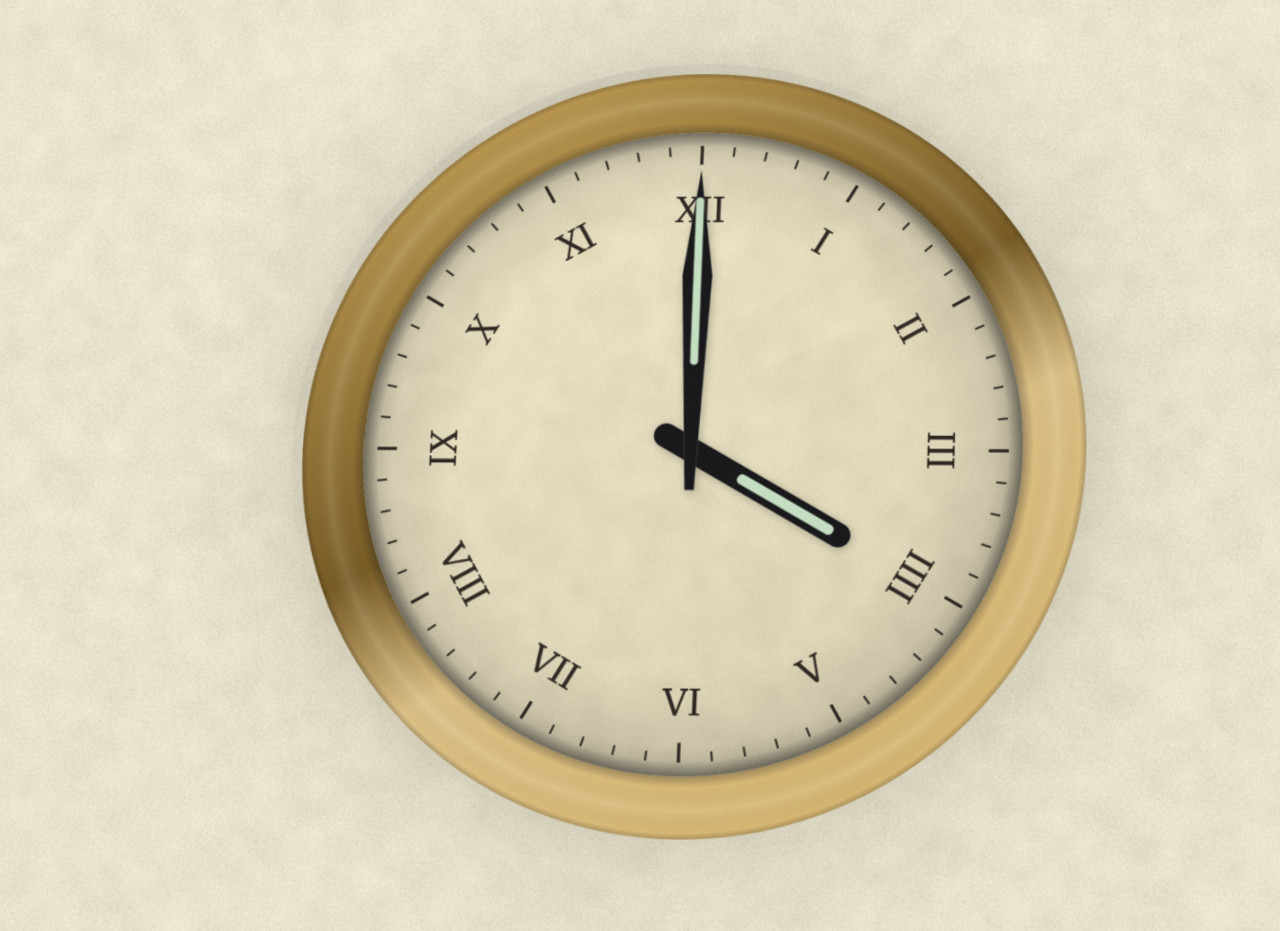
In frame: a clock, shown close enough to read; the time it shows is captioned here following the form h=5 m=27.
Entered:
h=4 m=0
